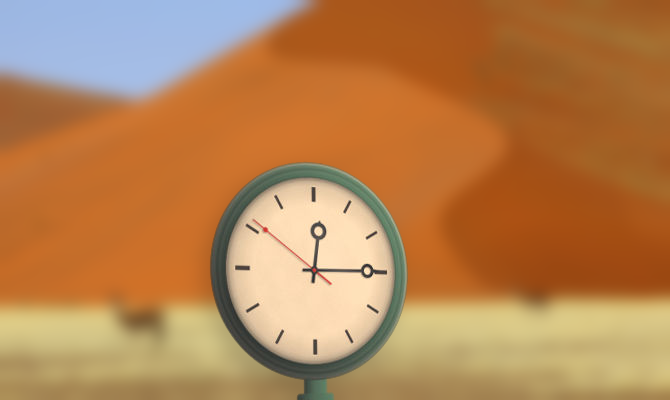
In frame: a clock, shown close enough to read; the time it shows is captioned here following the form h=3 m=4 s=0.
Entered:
h=12 m=14 s=51
